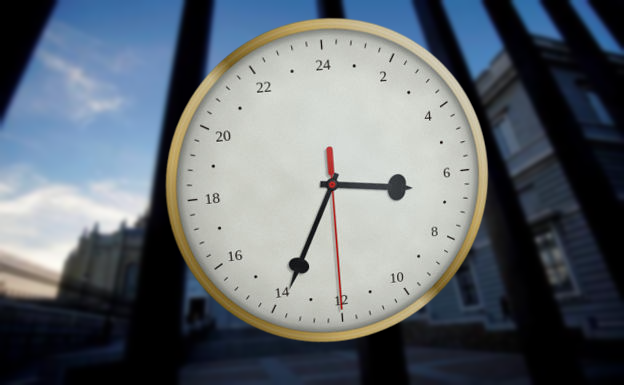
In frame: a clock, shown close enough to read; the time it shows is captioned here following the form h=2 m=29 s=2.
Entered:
h=6 m=34 s=30
